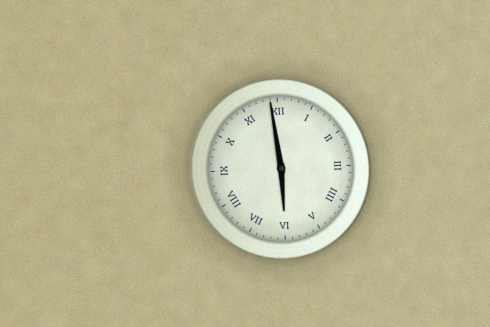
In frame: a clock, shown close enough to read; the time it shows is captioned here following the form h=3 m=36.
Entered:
h=5 m=59
